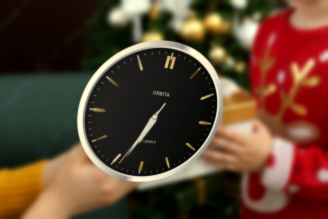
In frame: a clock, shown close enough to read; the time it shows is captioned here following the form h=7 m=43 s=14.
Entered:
h=6 m=33 s=34
